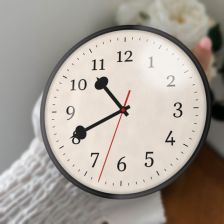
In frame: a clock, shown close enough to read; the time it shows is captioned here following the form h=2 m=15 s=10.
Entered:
h=10 m=40 s=33
